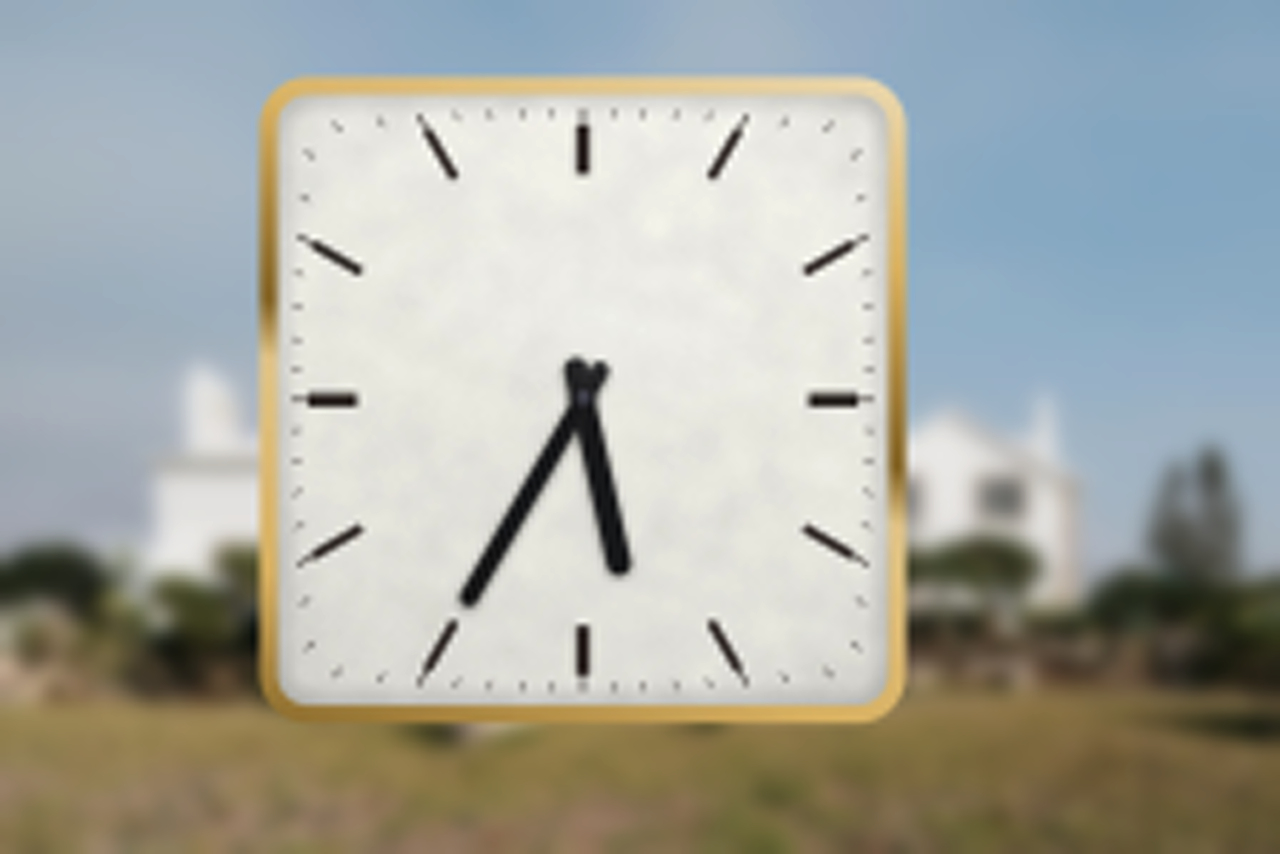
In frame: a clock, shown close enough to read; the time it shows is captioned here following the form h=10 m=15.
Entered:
h=5 m=35
